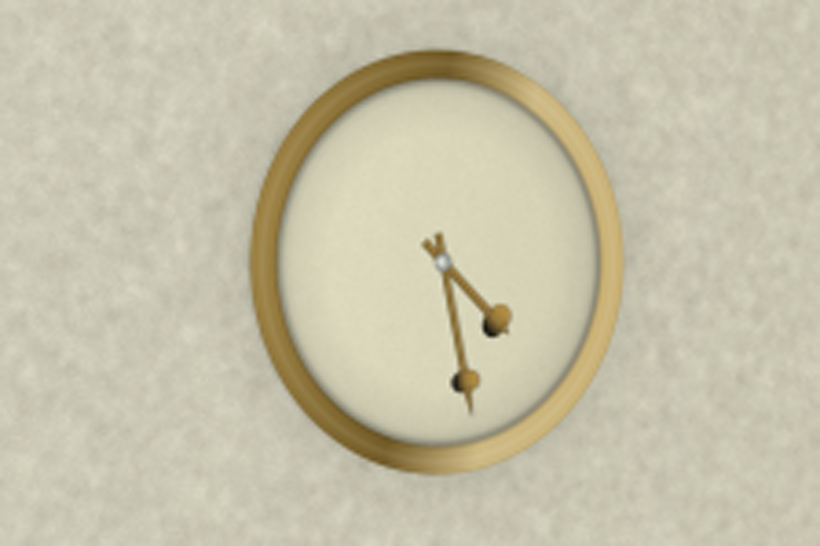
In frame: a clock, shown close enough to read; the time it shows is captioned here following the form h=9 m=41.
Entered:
h=4 m=28
